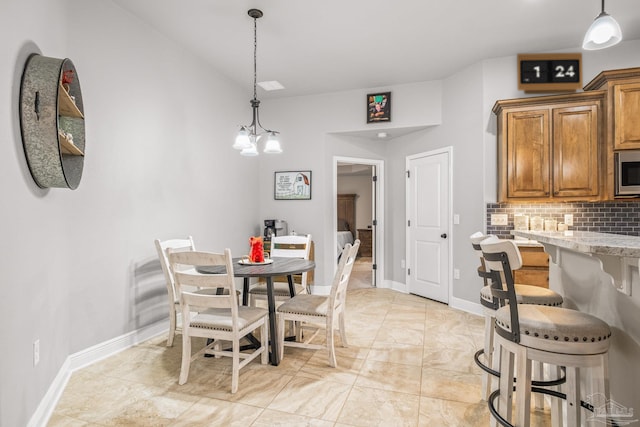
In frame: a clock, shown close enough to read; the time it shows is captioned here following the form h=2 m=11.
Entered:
h=1 m=24
